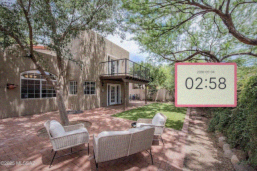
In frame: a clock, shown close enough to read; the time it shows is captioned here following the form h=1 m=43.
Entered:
h=2 m=58
